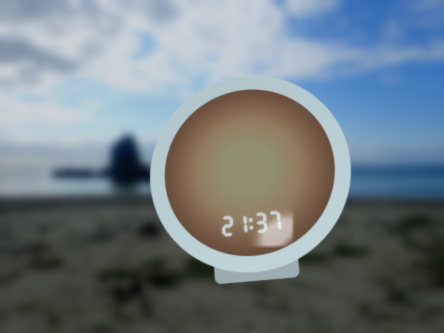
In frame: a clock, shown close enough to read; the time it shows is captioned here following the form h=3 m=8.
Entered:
h=21 m=37
